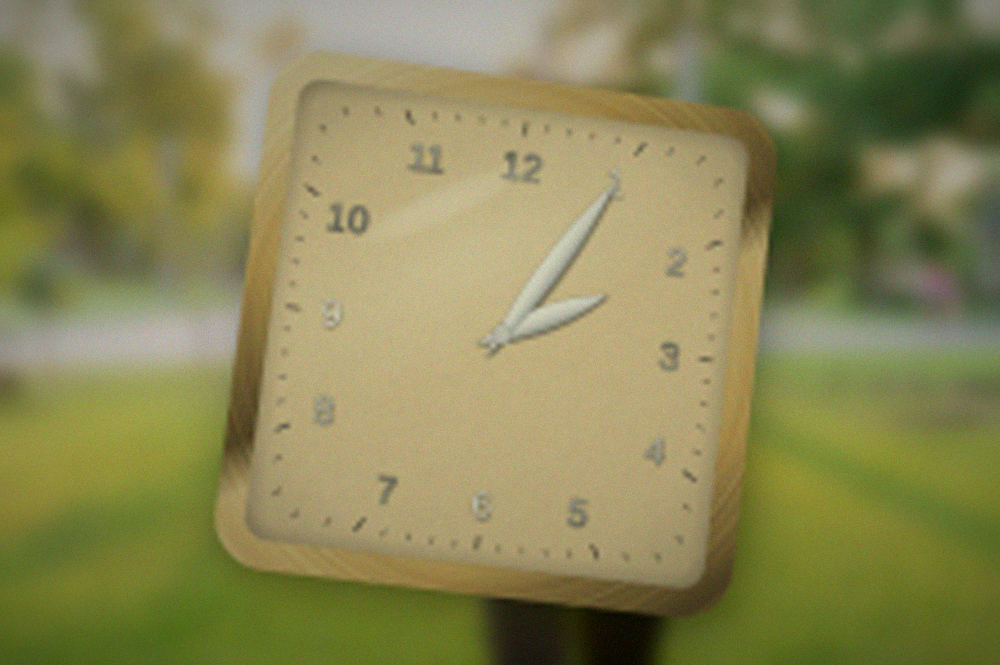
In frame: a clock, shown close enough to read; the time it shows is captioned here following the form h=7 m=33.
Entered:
h=2 m=5
